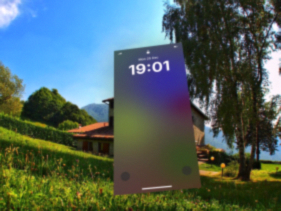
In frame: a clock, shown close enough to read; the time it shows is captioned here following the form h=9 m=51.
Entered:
h=19 m=1
